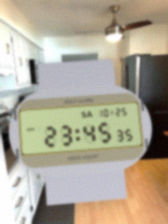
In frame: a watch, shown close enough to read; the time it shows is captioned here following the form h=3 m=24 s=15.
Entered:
h=23 m=45 s=35
